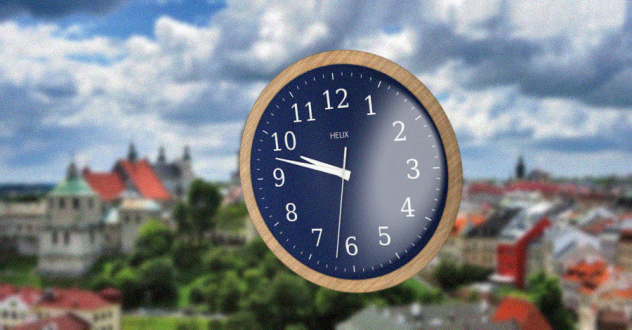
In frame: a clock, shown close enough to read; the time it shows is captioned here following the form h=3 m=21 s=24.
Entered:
h=9 m=47 s=32
